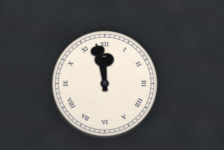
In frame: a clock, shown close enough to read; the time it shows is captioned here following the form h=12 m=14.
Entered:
h=11 m=58
